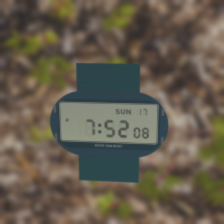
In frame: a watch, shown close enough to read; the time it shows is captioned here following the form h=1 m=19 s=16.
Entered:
h=7 m=52 s=8
